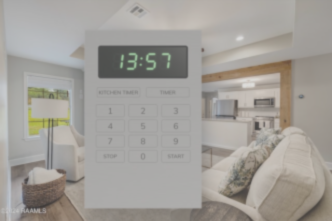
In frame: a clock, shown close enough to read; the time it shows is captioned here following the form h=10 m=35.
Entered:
h=13 m=57
